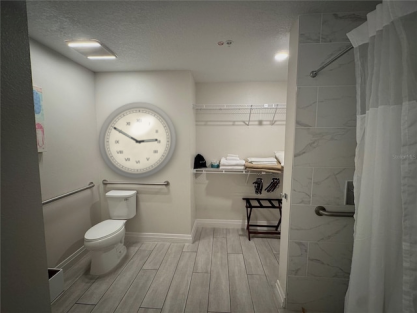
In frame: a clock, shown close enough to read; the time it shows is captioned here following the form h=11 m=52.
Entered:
h=2 m=50
